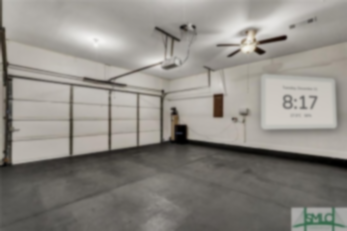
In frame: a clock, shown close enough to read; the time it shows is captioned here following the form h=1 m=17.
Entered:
h=8 m=17
